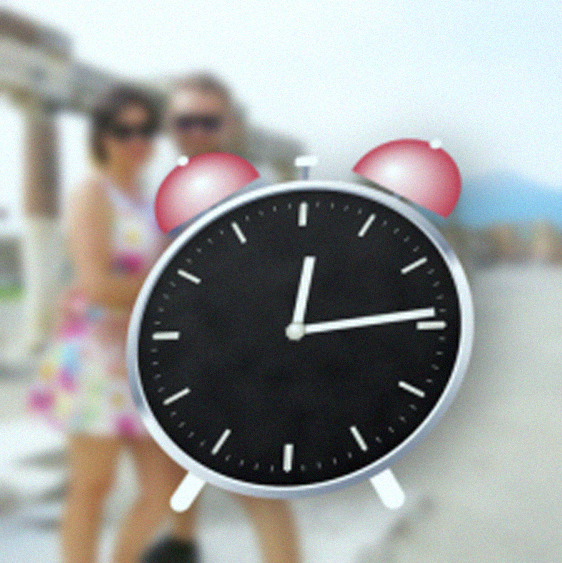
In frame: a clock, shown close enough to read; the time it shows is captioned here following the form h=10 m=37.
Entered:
h=12 m=14
